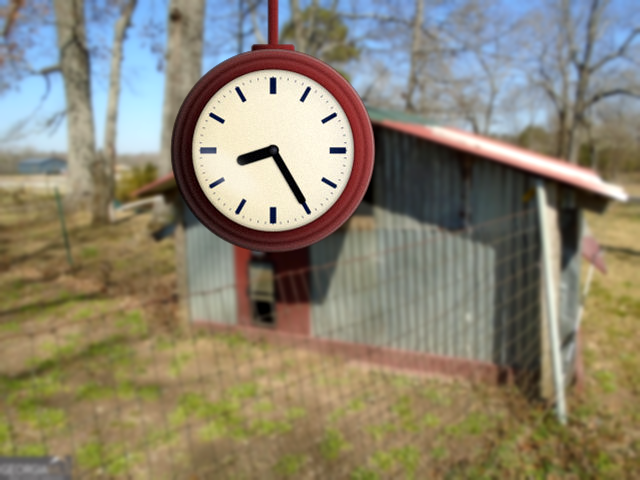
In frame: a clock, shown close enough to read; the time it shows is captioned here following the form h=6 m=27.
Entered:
h=8 m=25
